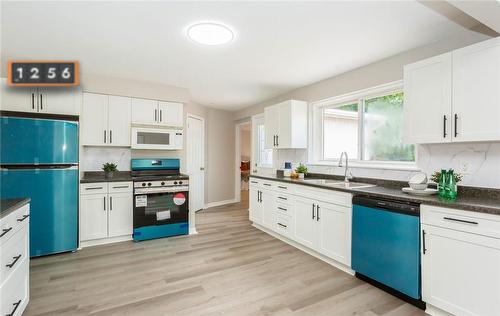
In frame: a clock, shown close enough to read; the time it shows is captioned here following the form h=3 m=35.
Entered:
h=12 m=56
